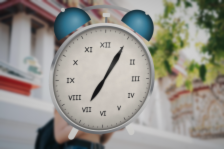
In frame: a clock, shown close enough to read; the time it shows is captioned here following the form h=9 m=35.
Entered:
h=7 m=5
